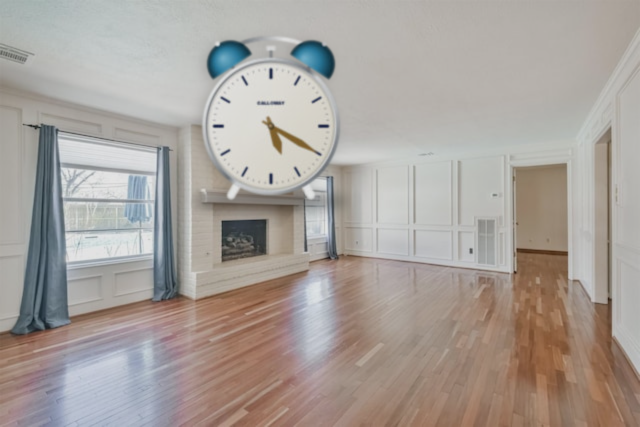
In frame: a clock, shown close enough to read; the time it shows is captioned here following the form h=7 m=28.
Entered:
h=5 m=20
